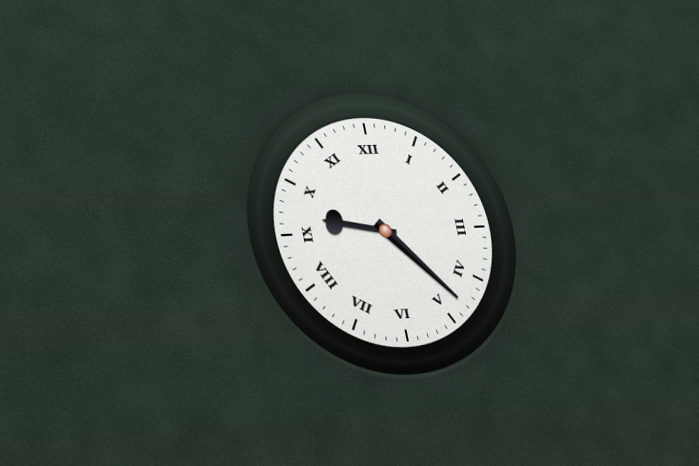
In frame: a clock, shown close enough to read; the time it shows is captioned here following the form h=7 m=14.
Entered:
h=9 m=23
